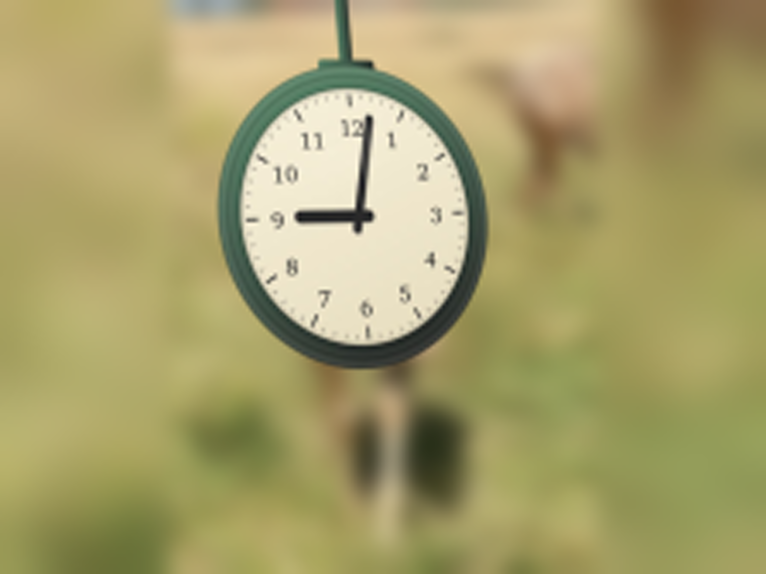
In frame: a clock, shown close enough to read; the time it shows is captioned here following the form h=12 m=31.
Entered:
h=9 m=2
